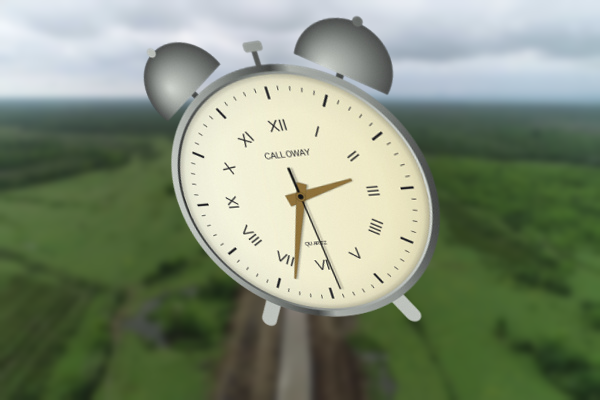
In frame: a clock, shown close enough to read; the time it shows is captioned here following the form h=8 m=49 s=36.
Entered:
h=2 m=33 s=29
